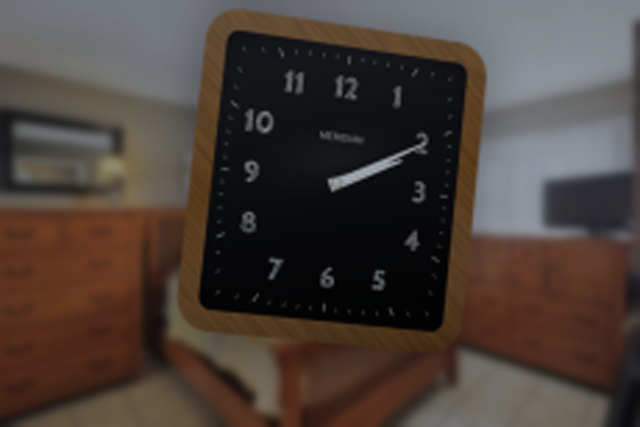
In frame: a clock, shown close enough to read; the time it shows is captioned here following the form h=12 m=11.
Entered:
h=2 m=10
